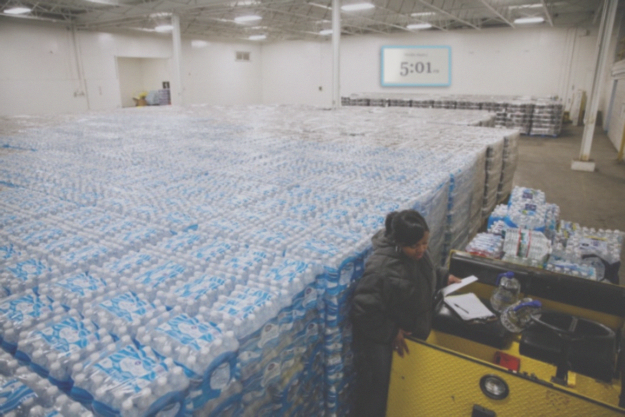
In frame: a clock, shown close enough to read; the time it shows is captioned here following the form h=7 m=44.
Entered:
h=5 m=1
